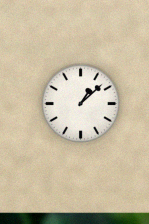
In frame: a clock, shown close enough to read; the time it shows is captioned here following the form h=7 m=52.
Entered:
h=1 m=8
